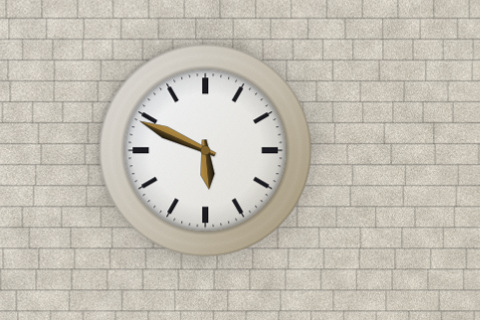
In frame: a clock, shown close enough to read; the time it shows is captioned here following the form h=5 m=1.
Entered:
h=5 m=49
